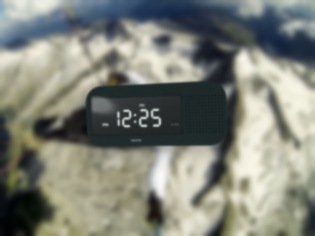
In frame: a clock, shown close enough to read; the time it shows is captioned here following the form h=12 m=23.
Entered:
h=12 m=25
